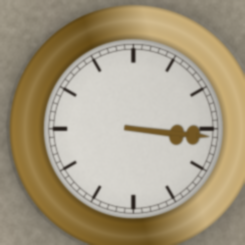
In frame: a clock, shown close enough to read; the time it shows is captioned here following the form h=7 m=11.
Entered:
h=3 m=16
